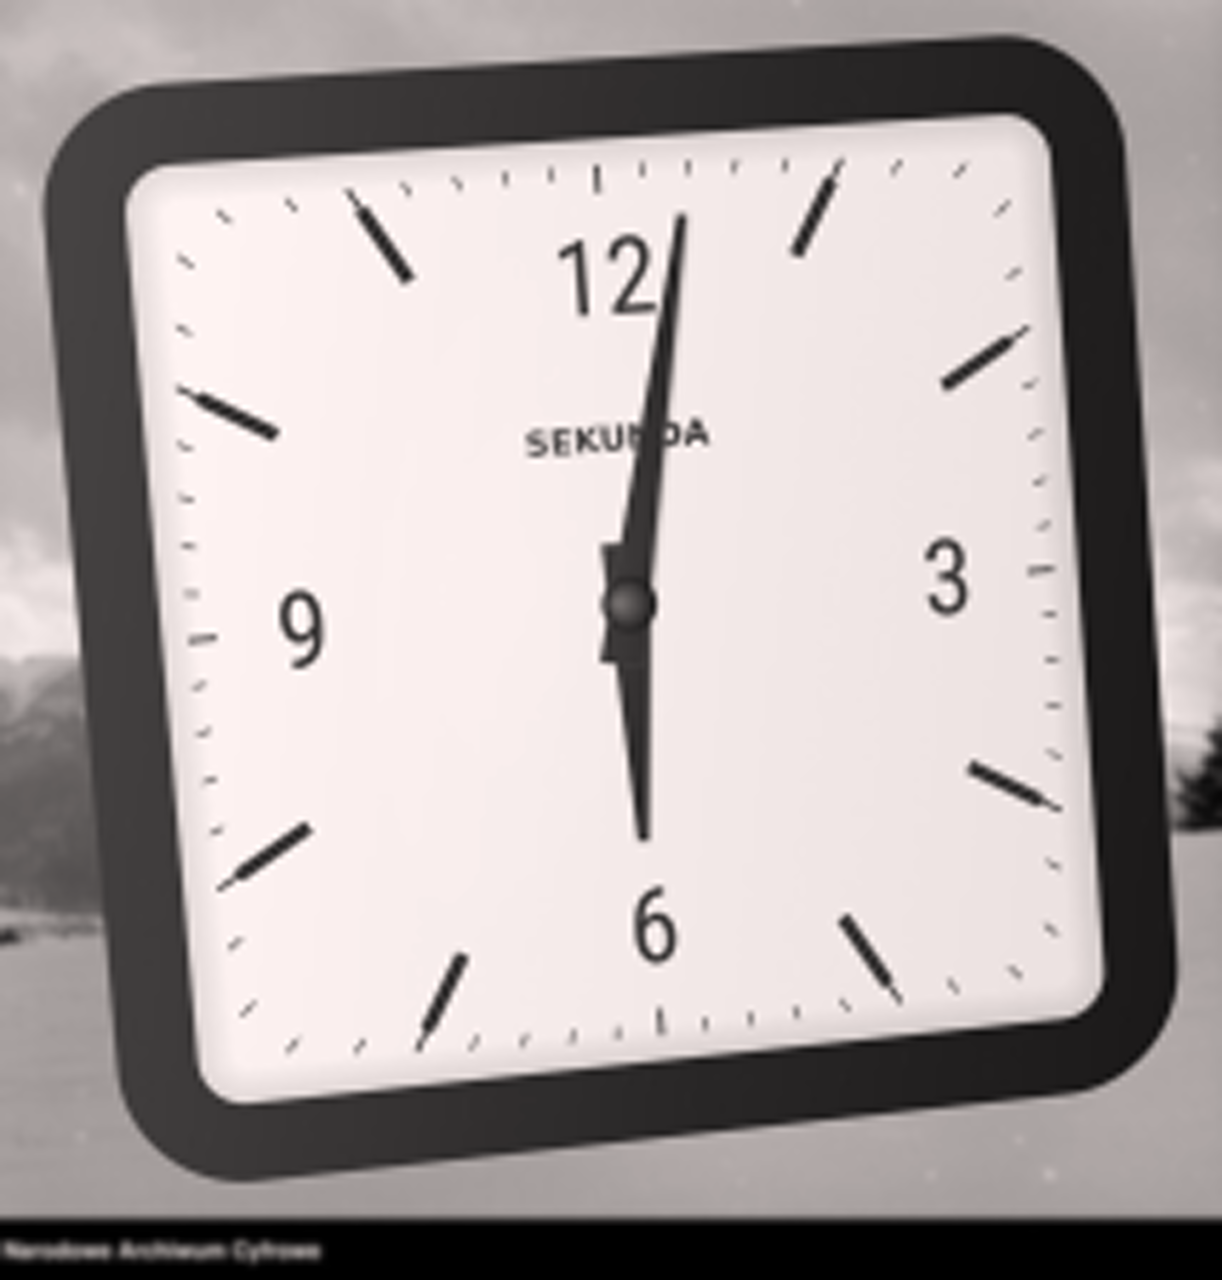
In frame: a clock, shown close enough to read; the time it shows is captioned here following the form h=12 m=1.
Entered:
h=6 m=2
